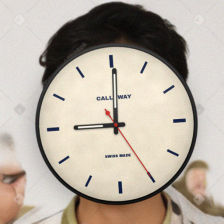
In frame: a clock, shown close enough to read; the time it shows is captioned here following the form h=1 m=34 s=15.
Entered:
h=9 m=0 s=25
